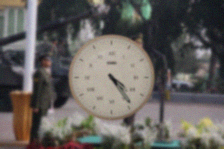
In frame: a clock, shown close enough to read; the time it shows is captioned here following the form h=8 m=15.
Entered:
h=4 m=24
